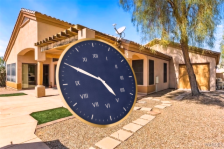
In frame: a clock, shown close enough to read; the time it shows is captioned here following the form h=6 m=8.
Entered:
h=4 m=50
